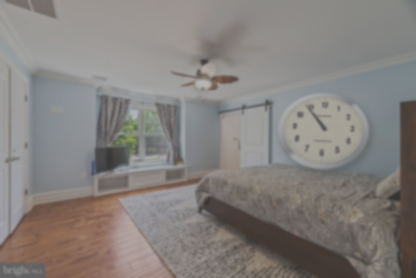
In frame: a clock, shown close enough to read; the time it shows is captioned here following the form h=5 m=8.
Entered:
h=10 m=54
